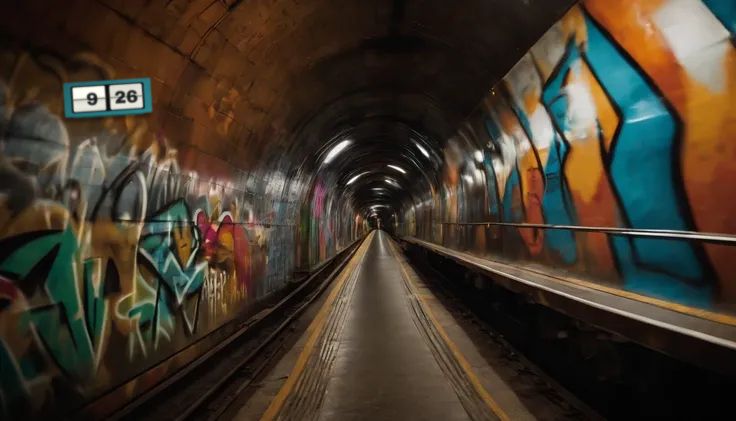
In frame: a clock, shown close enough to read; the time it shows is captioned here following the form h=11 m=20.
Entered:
h=9 m=26
